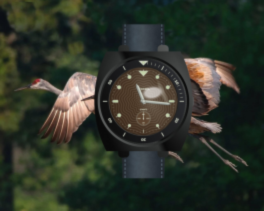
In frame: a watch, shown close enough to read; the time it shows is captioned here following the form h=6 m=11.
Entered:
h=11 m=16
